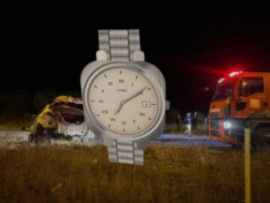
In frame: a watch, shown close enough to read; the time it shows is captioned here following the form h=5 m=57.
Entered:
h=7 m=9
